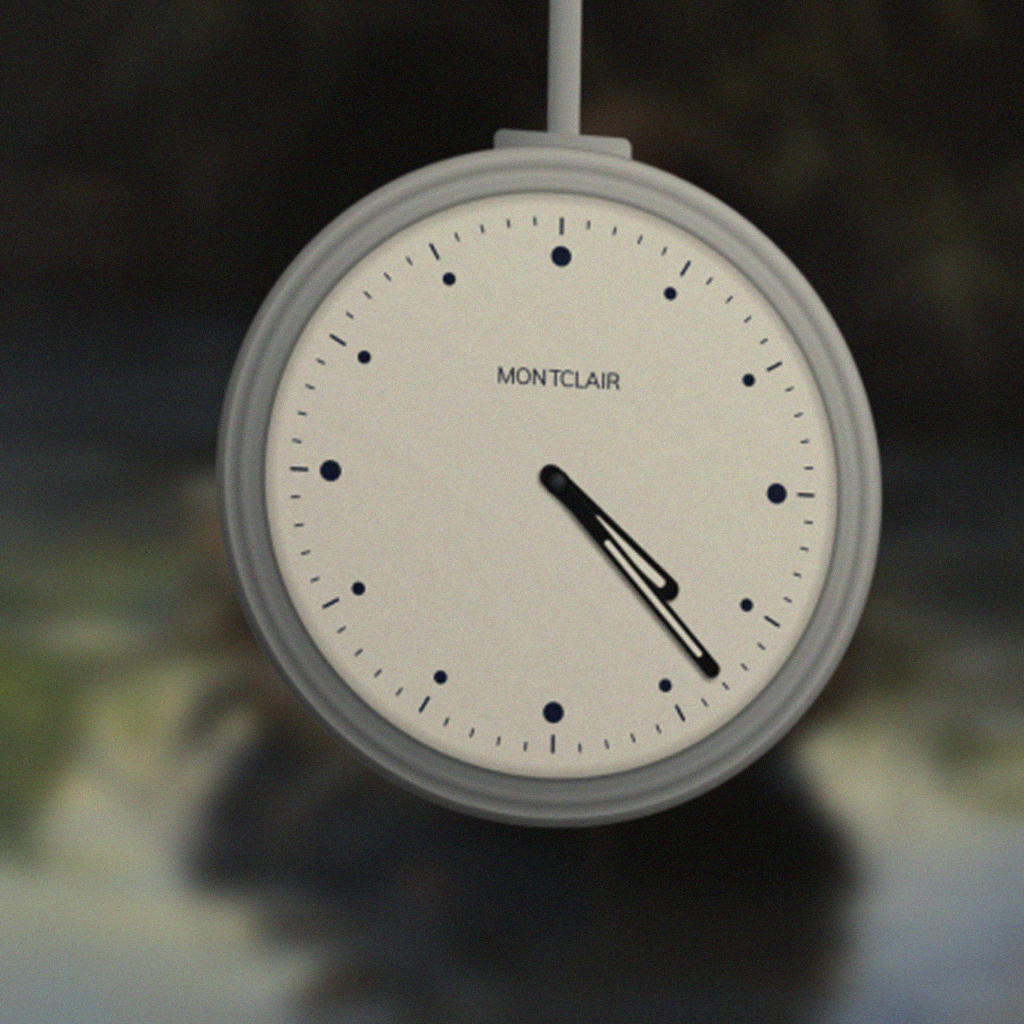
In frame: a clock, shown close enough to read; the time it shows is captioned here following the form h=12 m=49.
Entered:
h=4 m=23
